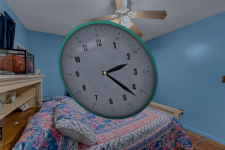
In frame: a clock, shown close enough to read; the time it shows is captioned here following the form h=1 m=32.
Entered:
h=2 m=22
